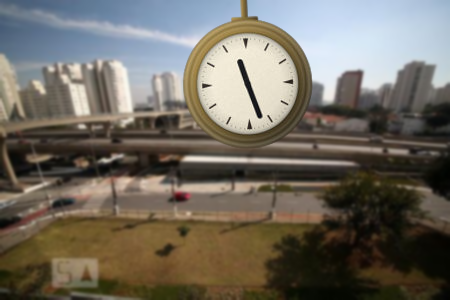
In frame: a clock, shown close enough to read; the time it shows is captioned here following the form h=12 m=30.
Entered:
h=11 m=27
